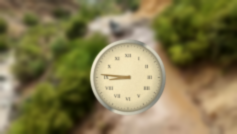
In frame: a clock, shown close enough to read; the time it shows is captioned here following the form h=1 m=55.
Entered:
h=8 m=46
